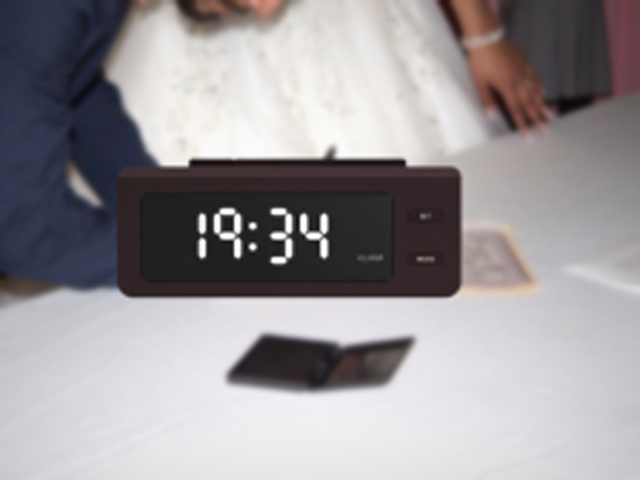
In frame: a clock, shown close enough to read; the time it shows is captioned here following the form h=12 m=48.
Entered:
h=19 m=34
